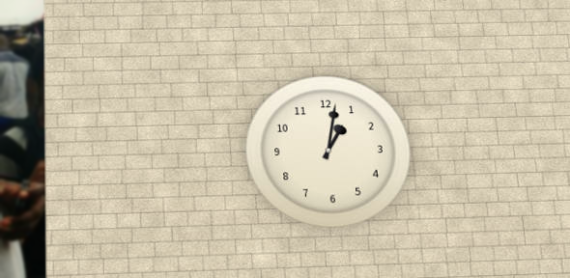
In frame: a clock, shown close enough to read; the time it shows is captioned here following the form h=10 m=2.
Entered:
h=1 m=2
